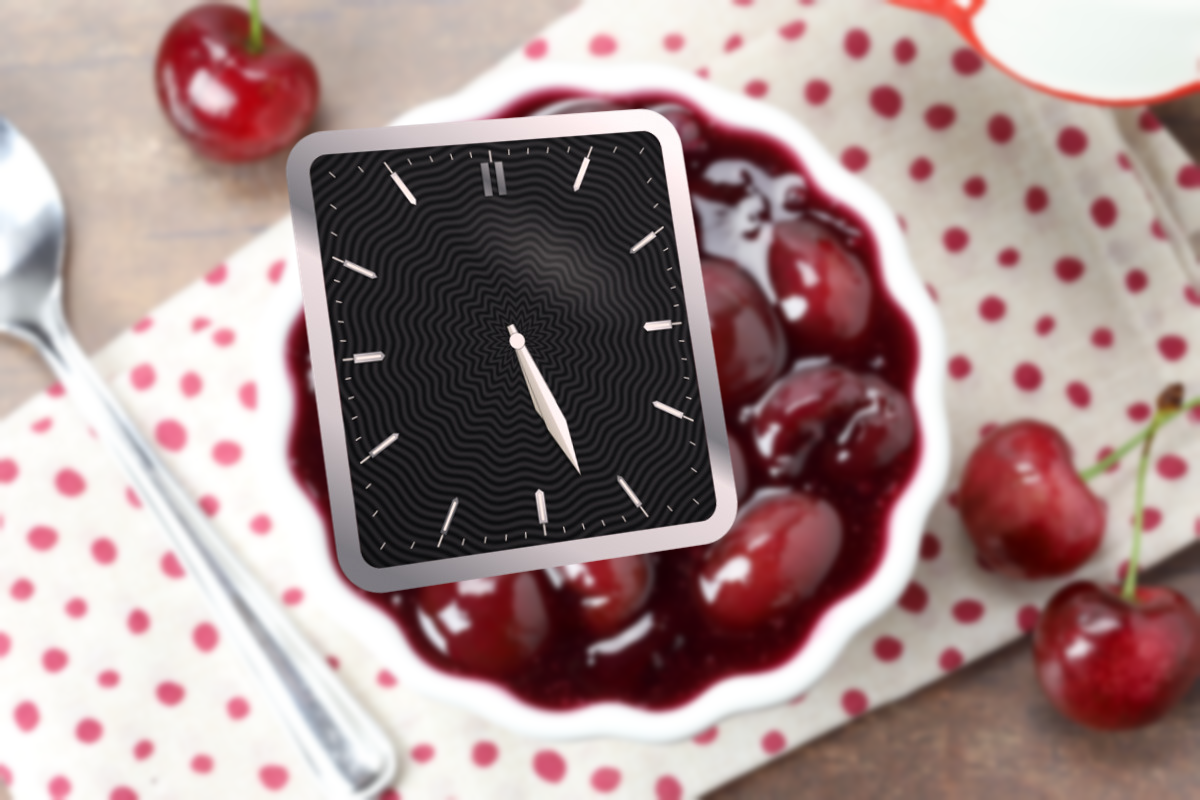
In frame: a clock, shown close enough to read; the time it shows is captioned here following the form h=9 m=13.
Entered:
h=5 m=27
